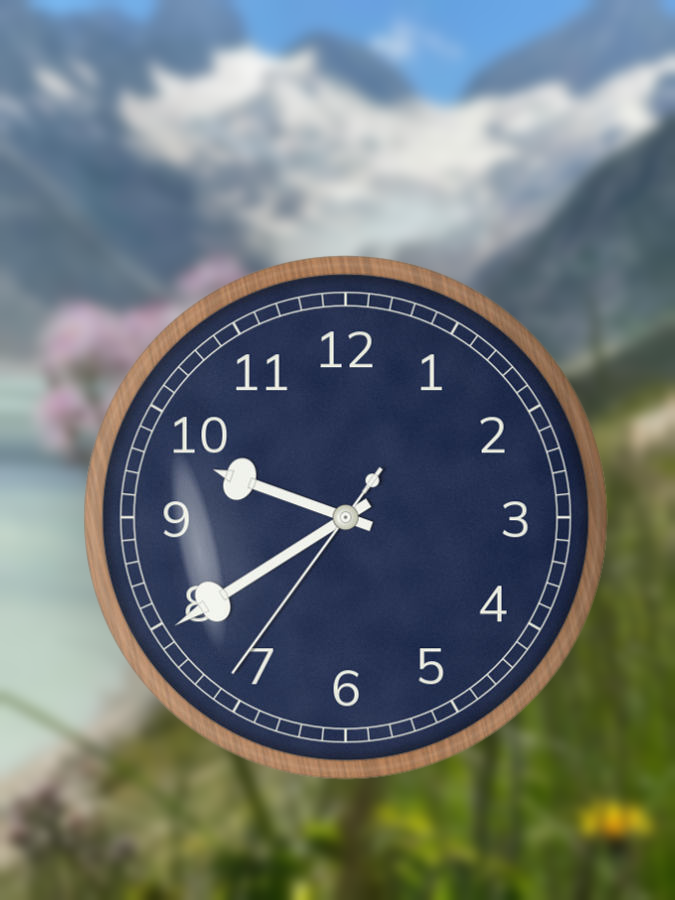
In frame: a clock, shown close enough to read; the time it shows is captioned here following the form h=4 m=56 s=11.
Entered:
h=9 m=39 s=36
